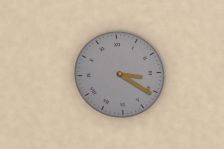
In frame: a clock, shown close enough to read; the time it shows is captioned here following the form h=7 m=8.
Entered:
h=3 m=21
